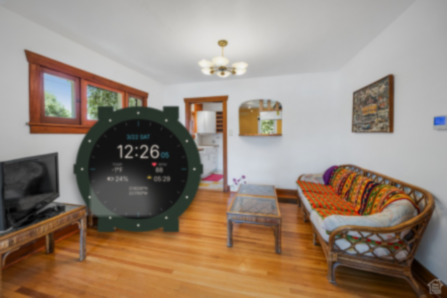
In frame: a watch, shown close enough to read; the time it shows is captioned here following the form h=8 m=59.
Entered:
h=12 m=26
